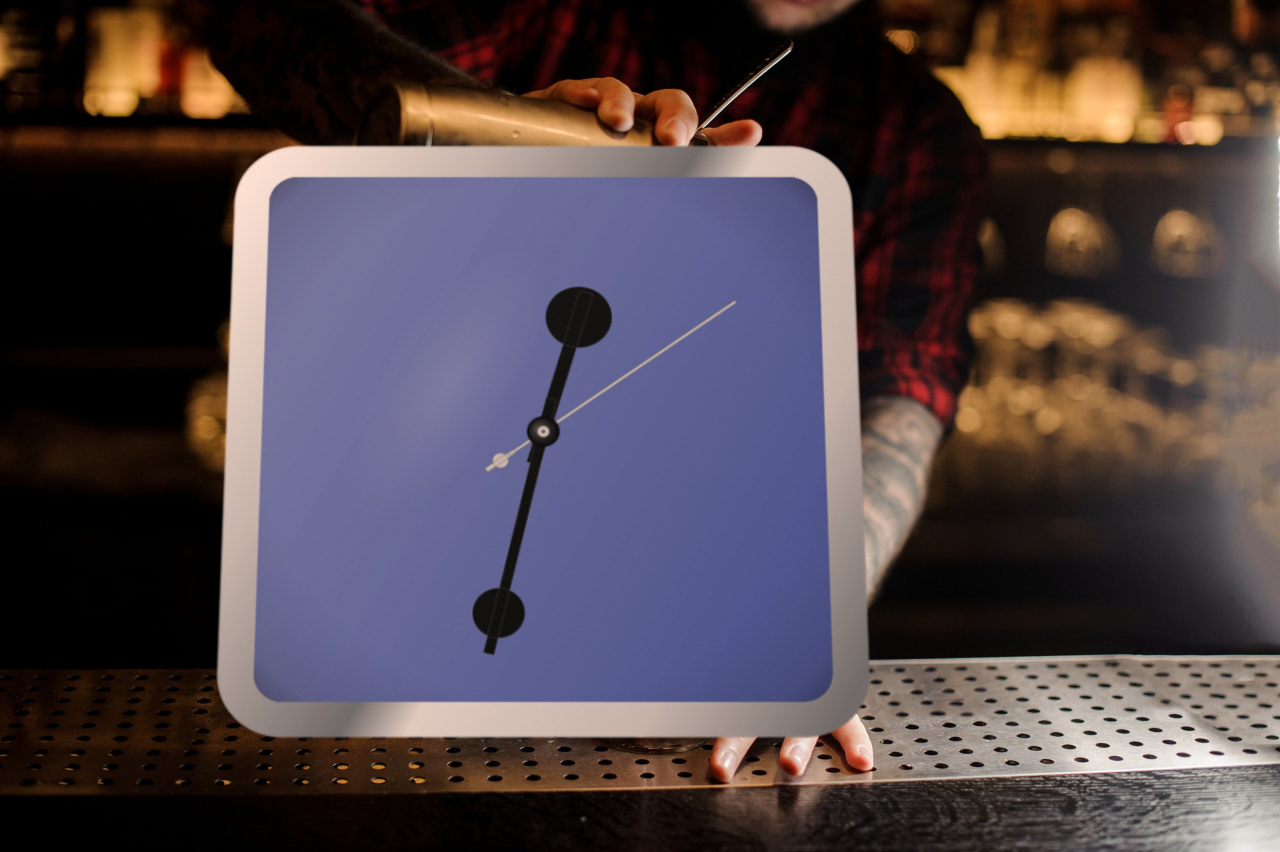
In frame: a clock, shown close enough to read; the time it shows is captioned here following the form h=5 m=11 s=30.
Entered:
h=12 m=32 s=9
